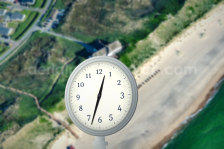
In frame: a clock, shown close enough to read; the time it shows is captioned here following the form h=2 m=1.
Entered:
h=12 m=33
